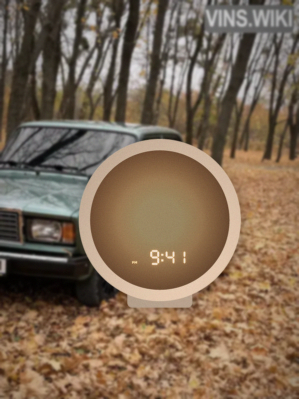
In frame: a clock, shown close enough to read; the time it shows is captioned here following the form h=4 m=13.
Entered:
h=9 m=41
